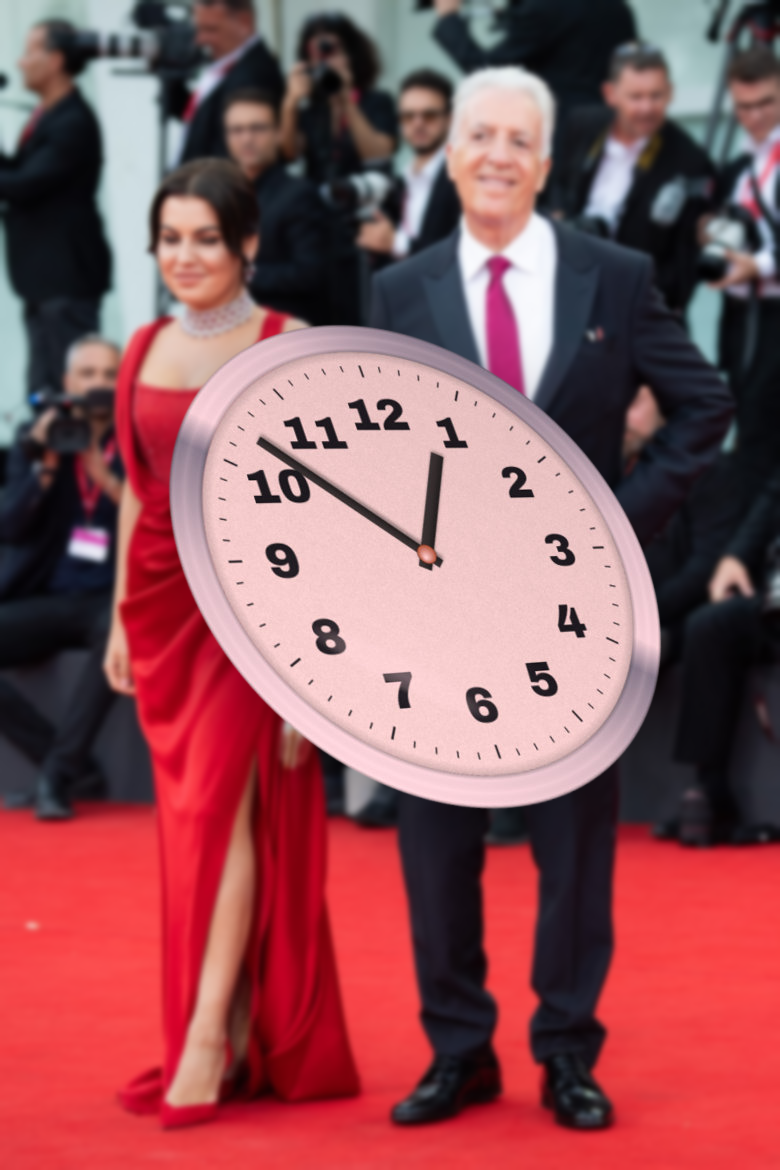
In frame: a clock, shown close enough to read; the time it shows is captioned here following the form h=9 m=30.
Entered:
h=12 m=52
